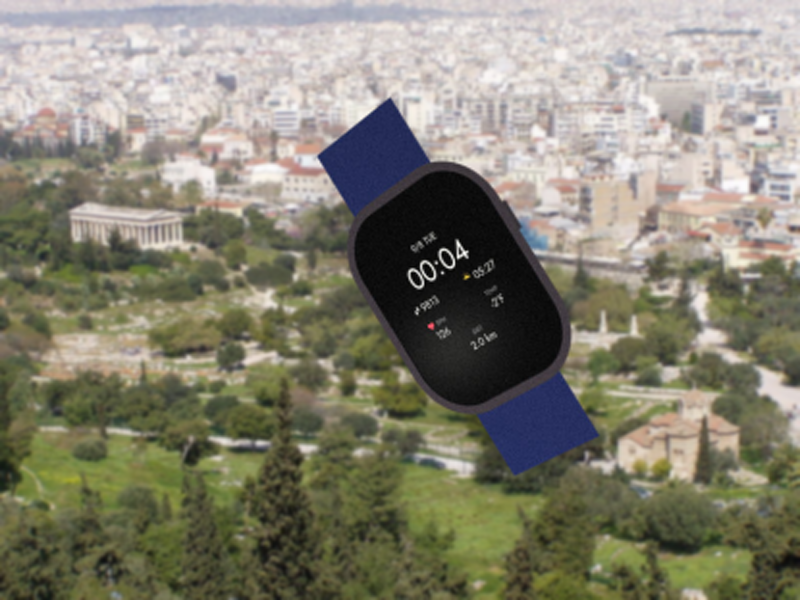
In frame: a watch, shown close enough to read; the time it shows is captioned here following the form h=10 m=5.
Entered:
h=0 m=4
